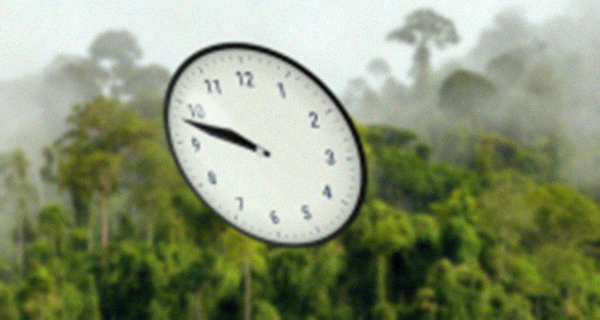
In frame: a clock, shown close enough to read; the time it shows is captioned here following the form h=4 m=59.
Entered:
h=9 m=48
